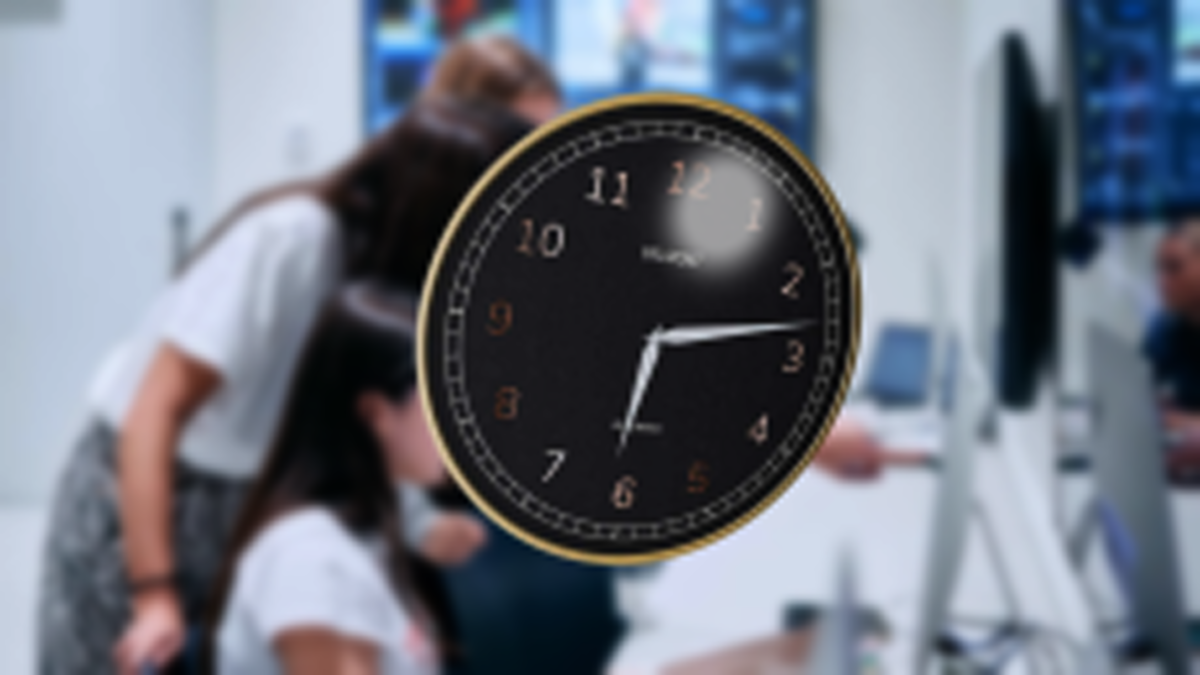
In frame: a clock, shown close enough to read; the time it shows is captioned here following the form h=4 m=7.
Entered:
h=6 m=13
